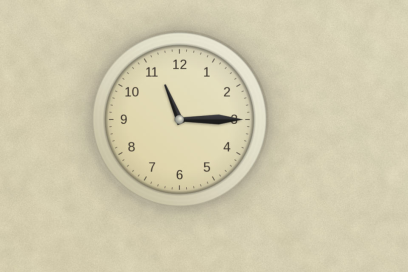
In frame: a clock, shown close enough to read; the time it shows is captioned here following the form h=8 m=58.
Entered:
h=11 m=15
